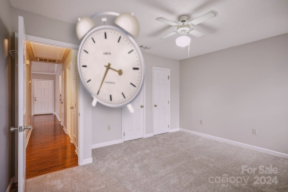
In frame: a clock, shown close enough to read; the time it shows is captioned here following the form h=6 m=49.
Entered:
h=3 m=35
